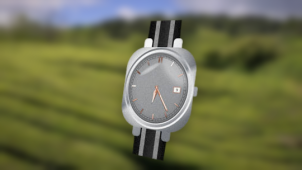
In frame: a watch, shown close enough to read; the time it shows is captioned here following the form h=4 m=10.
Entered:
h=6 m=24
